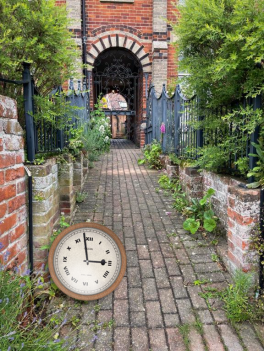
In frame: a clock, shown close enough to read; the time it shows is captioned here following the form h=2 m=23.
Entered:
h=2 m=58
